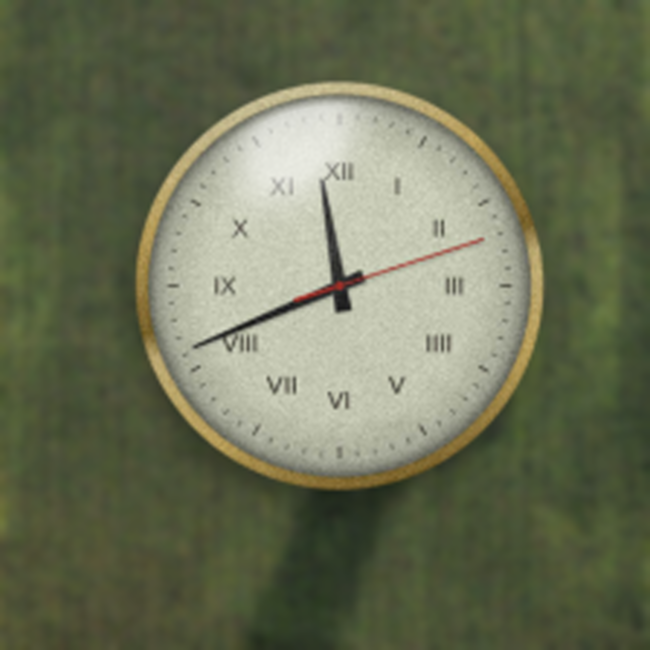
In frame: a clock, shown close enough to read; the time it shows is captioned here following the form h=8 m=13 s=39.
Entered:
h=11 m=41 s=12
